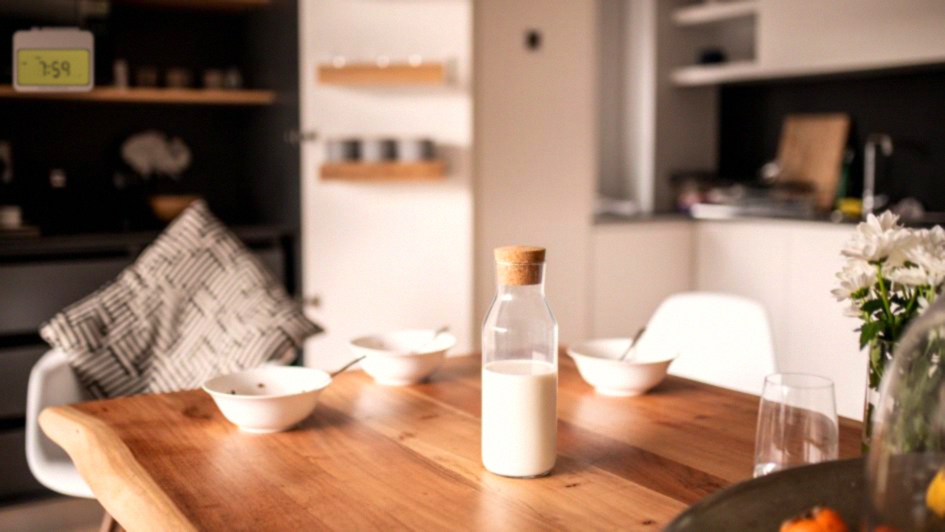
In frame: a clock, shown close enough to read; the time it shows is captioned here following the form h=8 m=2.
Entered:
h=7 m=59
